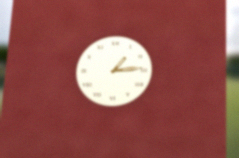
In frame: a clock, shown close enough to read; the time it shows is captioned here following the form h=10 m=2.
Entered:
h=1 m=14
